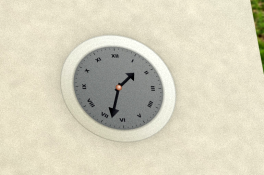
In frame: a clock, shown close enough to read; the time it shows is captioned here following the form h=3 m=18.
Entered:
h=1 m=33
